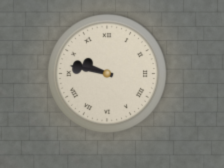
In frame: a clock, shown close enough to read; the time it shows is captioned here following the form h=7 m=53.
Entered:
h=9 m=47
